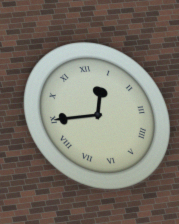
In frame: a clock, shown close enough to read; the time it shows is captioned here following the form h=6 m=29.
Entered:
h=12 m=45
